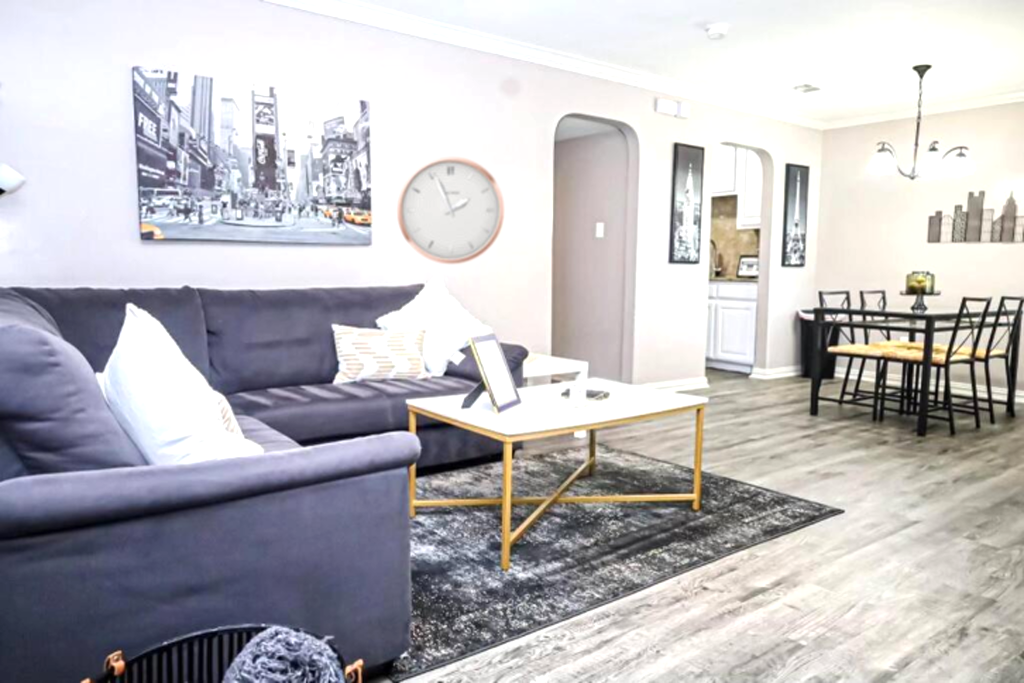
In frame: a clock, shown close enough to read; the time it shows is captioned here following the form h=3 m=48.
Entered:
h=1 m=56
